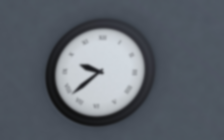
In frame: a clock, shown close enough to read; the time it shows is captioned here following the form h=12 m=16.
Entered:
h=9 m=38
